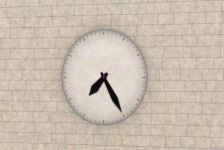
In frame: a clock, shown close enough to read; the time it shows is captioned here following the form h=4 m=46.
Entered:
h=7 m=25
